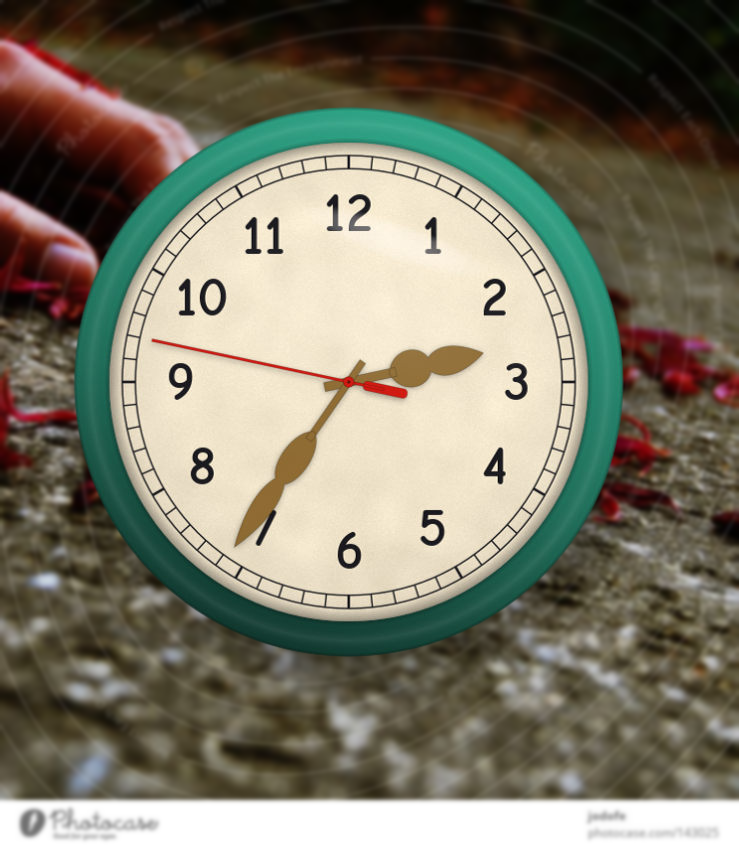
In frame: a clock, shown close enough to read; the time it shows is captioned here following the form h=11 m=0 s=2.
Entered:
h=2 m=35 s=47
